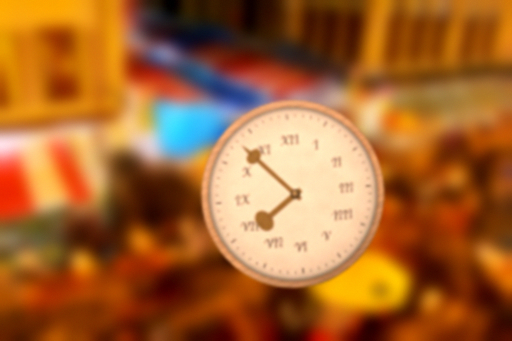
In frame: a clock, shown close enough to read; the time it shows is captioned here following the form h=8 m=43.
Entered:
h=7 m=53
